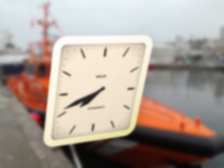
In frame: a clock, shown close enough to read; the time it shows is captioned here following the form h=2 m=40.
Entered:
h=7 m=41
